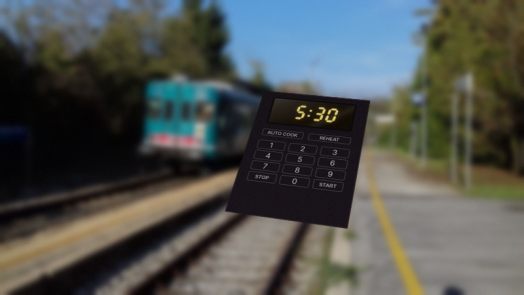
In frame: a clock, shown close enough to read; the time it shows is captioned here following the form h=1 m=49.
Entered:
h=5 m=30
